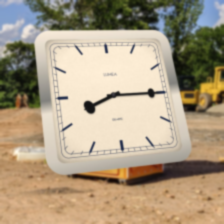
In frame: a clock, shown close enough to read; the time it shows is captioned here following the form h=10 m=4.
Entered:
h=8 m=15
